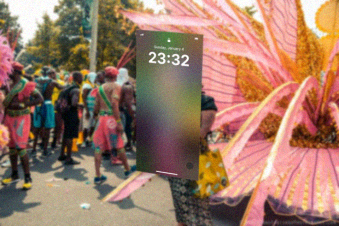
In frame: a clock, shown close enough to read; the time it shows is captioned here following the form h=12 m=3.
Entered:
h=23 m=32
